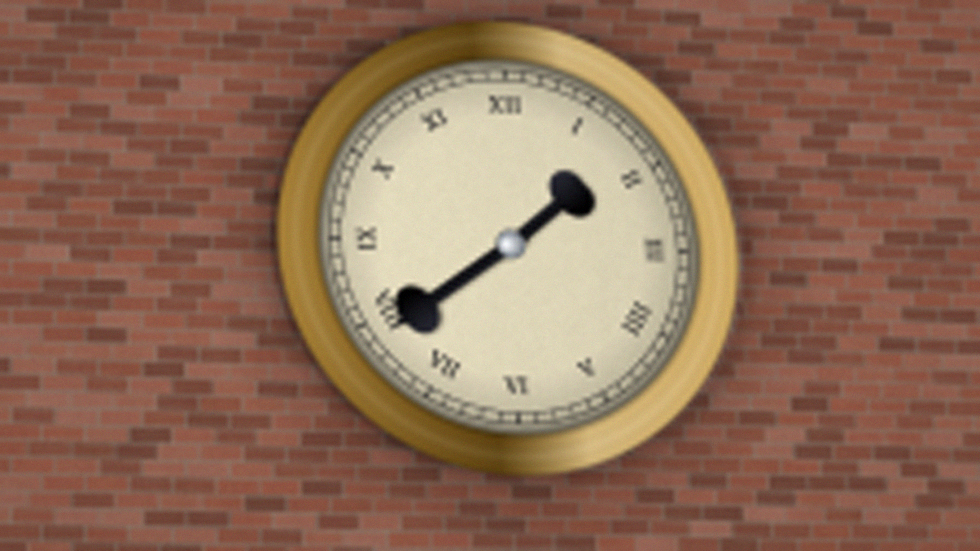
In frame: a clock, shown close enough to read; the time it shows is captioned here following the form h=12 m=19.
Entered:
h=1 m=39
